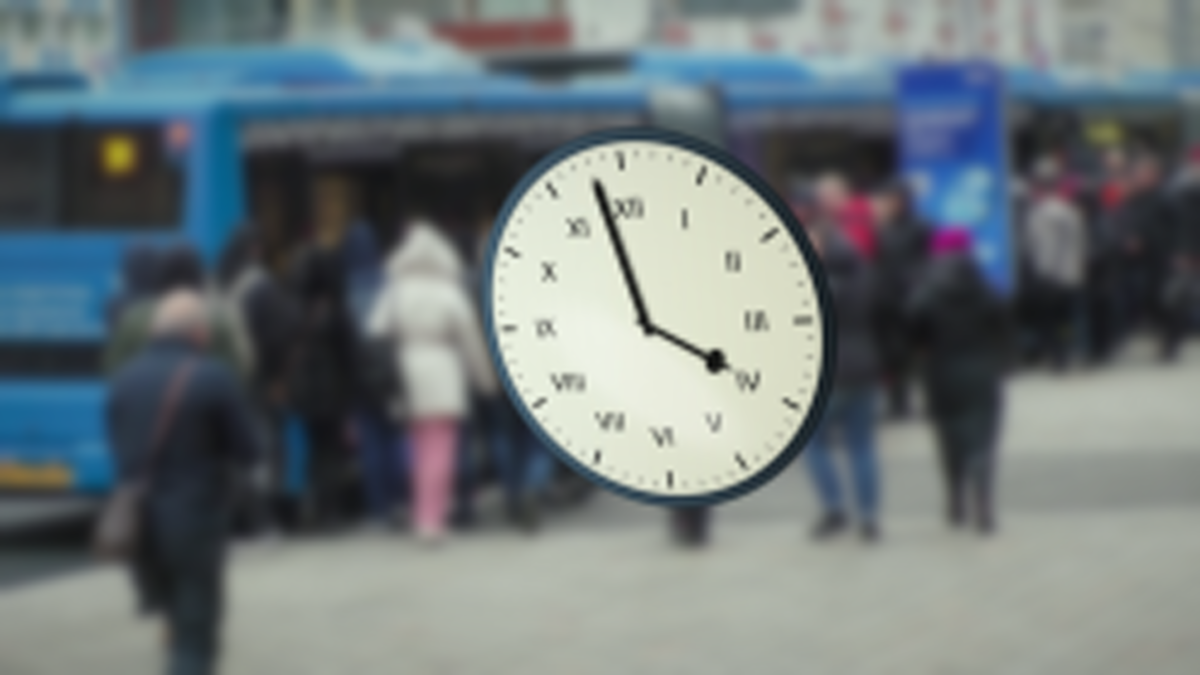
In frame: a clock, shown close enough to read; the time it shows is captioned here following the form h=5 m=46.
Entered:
h=3 m=58
